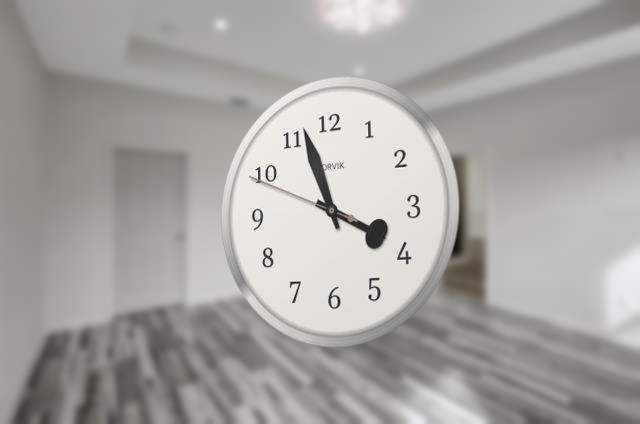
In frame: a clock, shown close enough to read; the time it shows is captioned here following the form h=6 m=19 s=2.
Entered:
h=3 m=56 s=49
